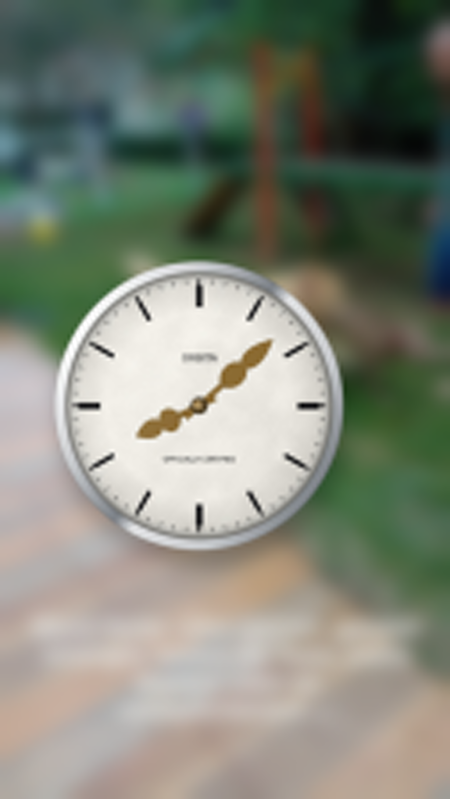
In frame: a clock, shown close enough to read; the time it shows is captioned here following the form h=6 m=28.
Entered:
h=8 m=8
